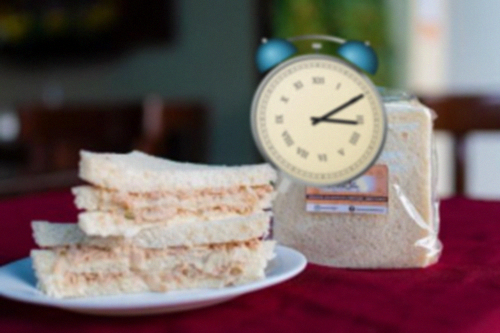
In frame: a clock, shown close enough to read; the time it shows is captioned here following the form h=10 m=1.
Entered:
h=3 m=10
